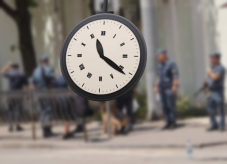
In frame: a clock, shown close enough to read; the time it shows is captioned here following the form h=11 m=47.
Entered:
h=11 m=21
